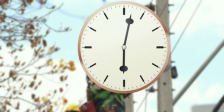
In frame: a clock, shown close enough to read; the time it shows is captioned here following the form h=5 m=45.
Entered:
h=6 m=2
